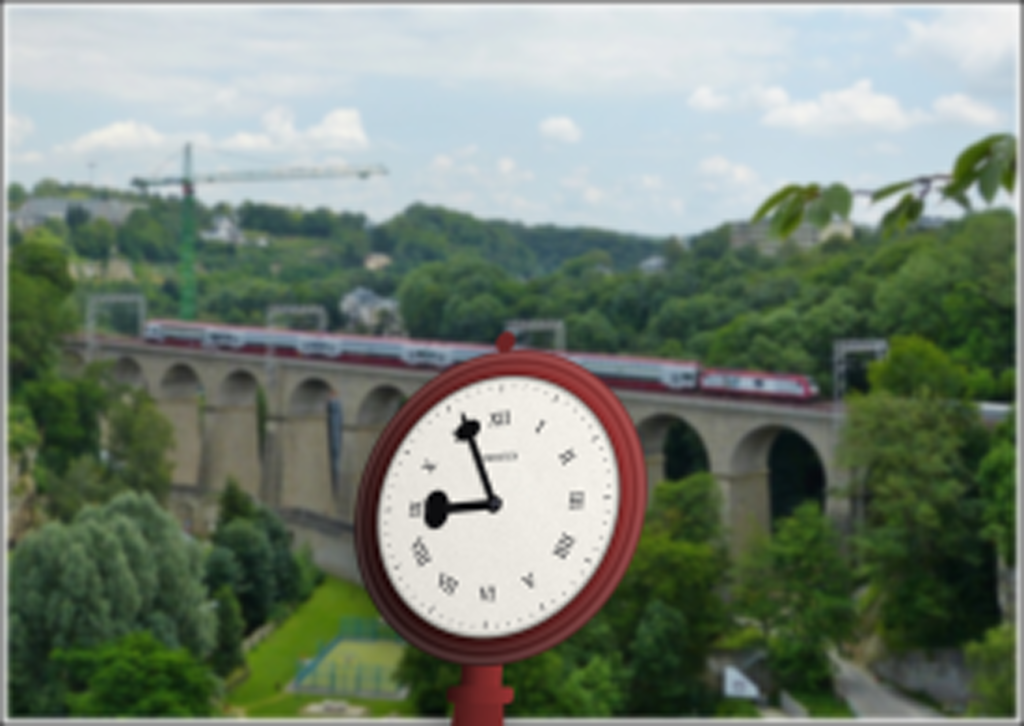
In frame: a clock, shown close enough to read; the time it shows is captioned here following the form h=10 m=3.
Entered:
h=8 m=56
